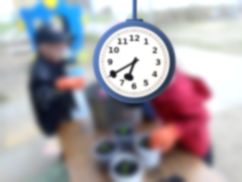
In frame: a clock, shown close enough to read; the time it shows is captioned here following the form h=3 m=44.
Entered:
h=6 m=40
